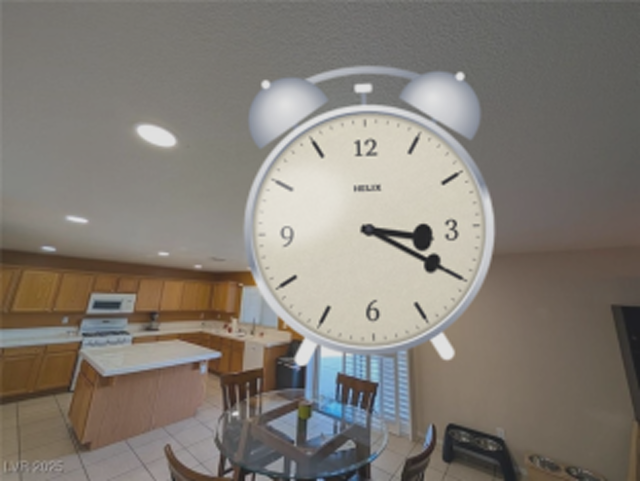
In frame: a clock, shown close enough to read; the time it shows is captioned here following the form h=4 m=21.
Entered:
h=3 m=20
